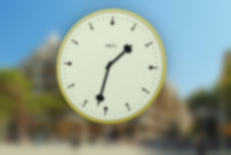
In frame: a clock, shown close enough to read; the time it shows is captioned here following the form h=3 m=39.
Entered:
h=1 m=32
